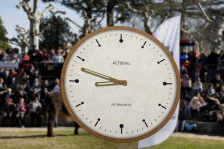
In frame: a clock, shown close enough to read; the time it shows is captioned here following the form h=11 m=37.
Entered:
h=8 m=48
